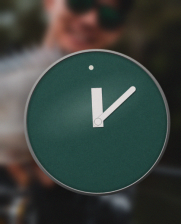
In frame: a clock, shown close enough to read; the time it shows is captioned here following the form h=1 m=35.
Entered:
h=12 m=9
